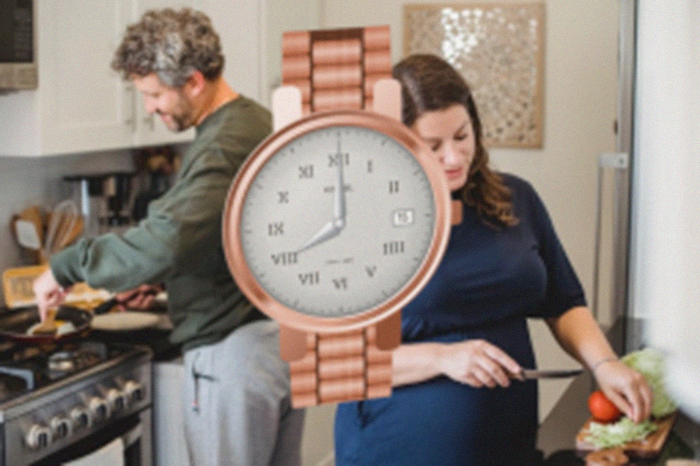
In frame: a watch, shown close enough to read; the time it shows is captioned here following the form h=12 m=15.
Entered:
h=8 m=0
